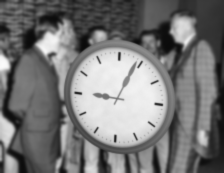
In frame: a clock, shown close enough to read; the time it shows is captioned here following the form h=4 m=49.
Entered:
h=9 m=4
